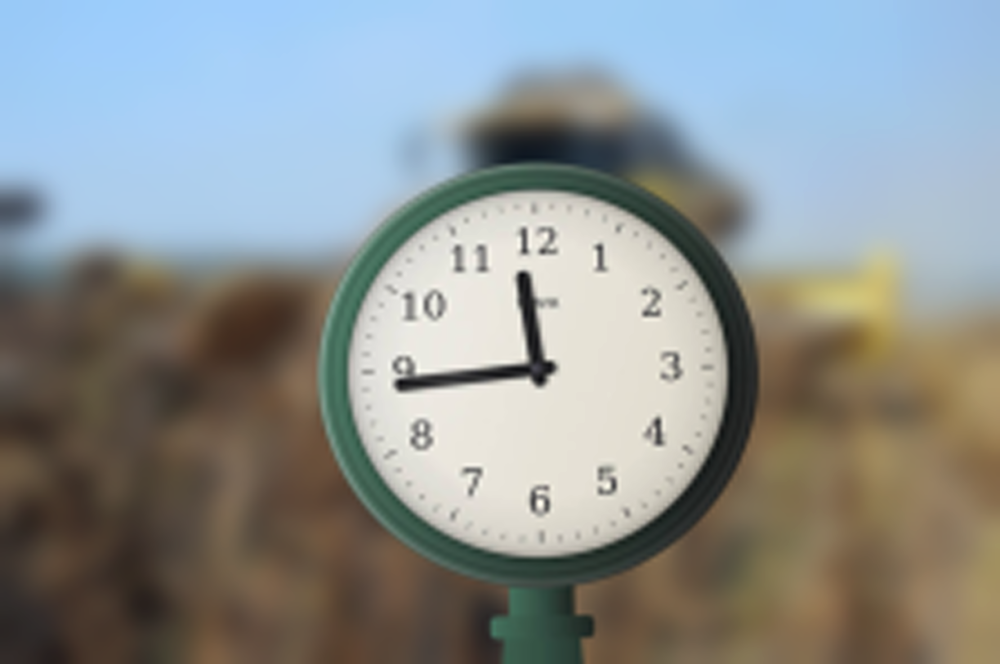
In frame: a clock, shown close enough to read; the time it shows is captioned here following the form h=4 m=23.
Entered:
h=11 m=44
